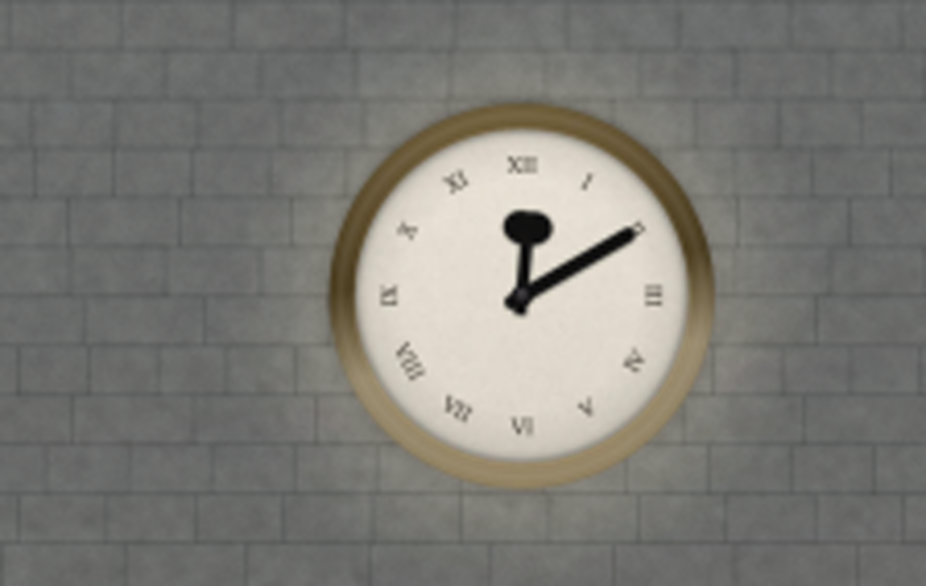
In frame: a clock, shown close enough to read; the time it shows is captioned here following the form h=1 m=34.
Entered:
h=12 m=10
